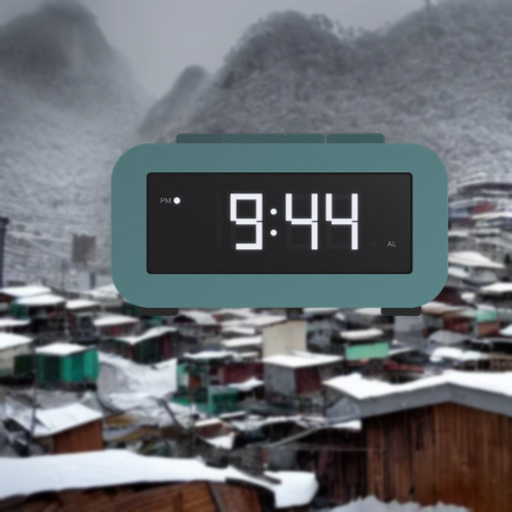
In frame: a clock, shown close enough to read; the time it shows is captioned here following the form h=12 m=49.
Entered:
h=9 m=44
